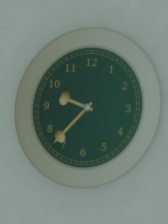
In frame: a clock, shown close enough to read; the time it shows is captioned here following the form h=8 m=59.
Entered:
h=9 m=37
